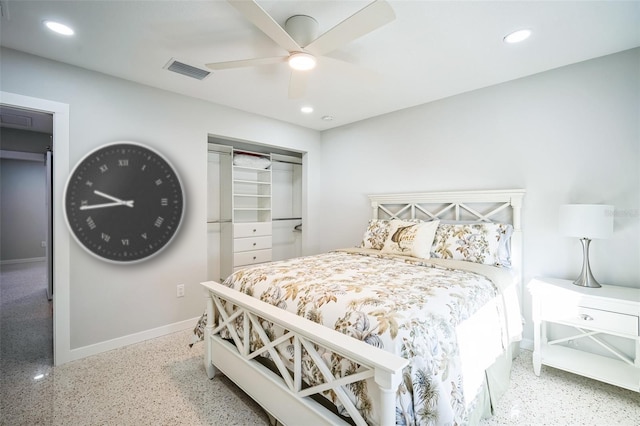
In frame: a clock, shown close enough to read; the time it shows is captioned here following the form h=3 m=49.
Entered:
h=9 m=44
